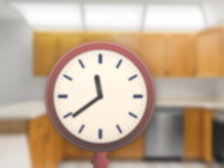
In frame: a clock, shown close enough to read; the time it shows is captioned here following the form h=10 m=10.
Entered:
h=11 m=39
